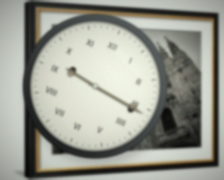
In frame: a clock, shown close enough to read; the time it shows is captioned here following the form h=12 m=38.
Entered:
h=9 m=16
